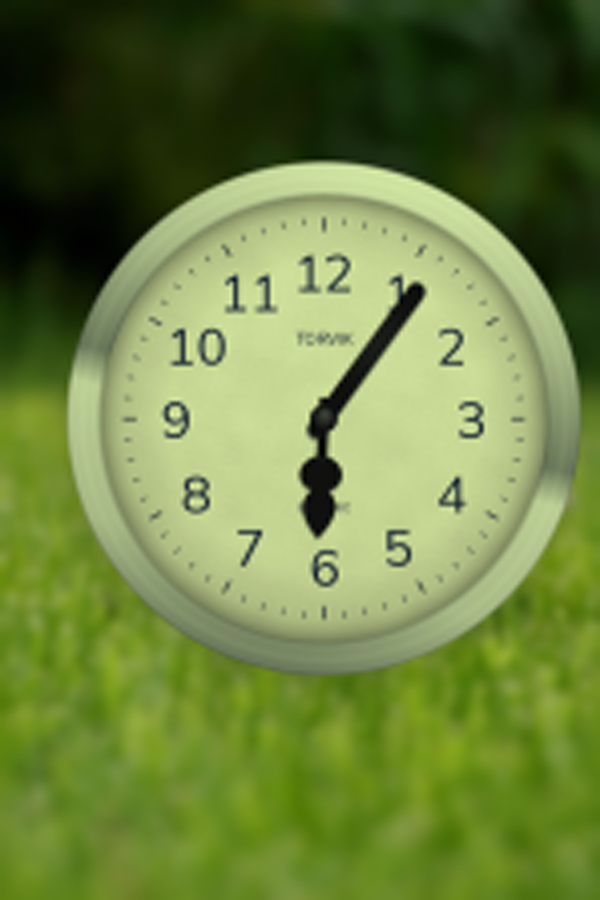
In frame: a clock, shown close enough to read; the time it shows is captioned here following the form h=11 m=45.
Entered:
h=6 m=6
